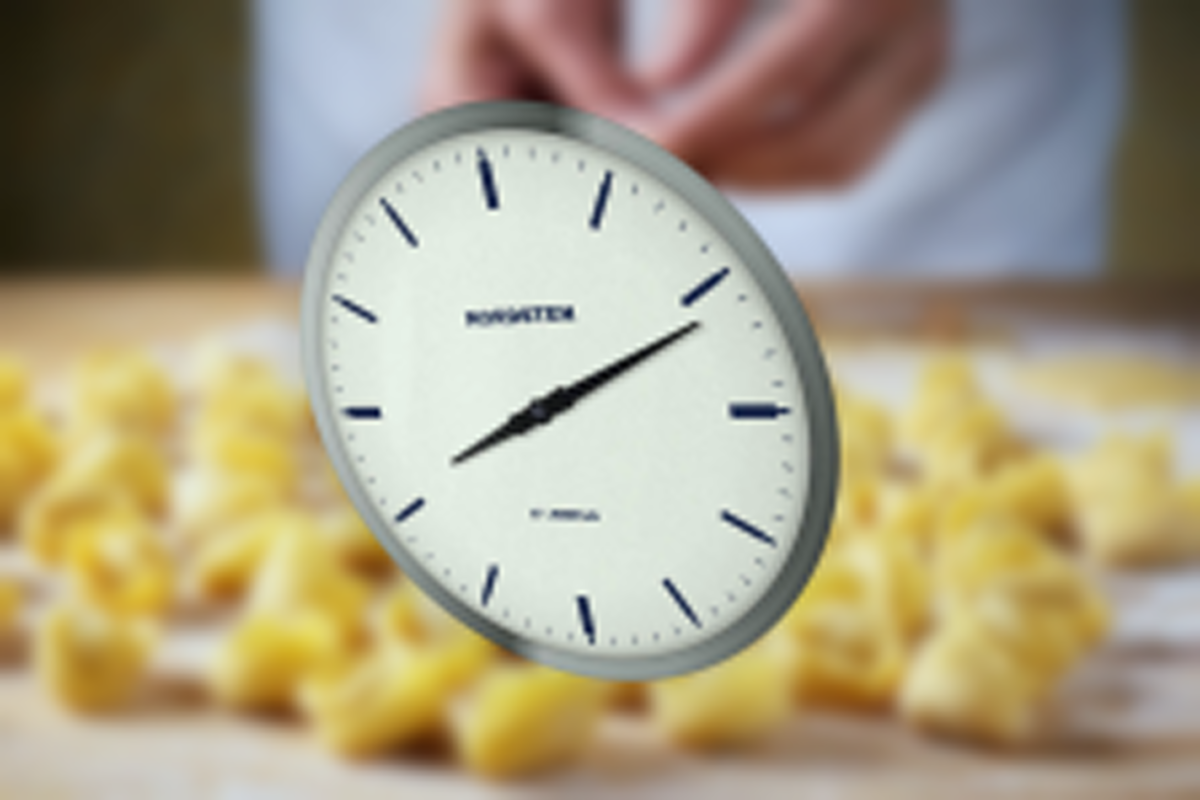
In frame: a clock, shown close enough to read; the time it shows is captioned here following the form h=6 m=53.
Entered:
h=8 m=11
